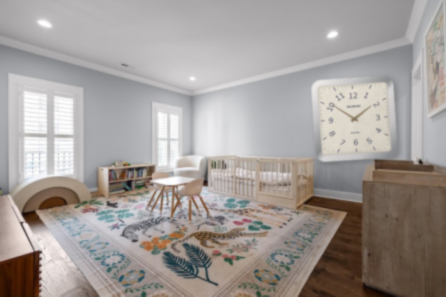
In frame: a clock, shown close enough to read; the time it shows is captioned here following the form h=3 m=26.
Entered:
h=1 m=51
